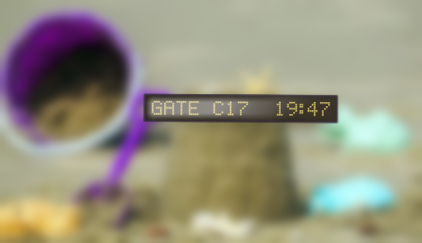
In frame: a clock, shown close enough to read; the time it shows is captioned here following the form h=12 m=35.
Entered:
h=19 m=47
